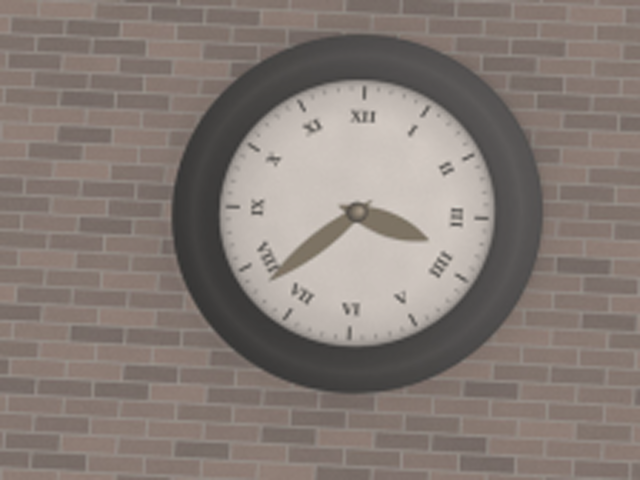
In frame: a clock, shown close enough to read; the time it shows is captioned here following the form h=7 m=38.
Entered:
h=3 m=38
